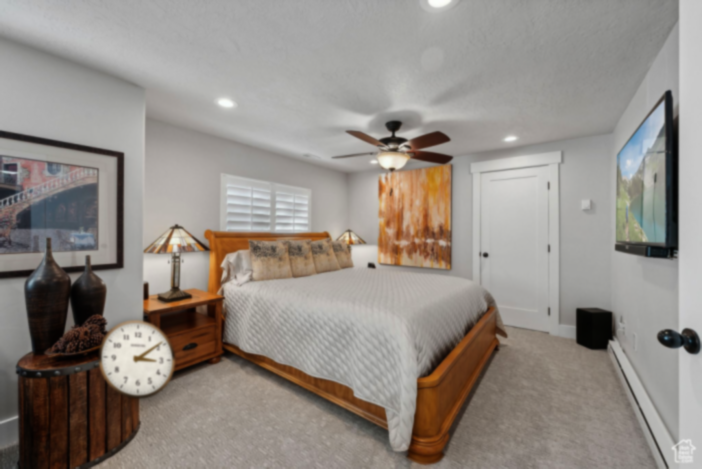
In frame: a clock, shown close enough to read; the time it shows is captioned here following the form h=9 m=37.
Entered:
h=3 m=9
